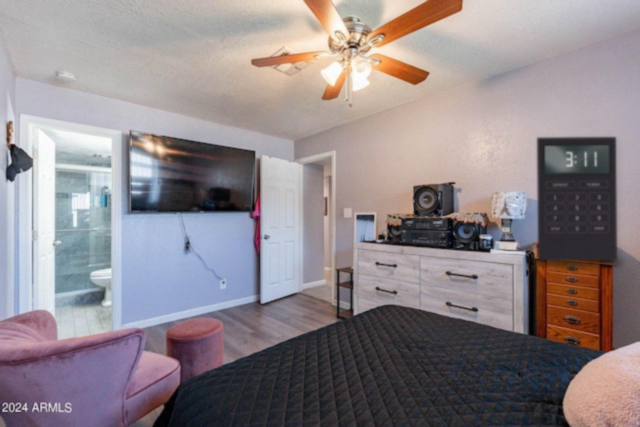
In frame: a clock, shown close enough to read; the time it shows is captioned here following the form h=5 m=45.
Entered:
h=3 m=11
